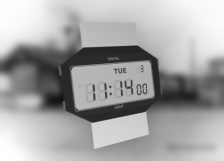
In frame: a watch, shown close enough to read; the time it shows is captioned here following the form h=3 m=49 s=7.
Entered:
h=11 m=14 s=0
